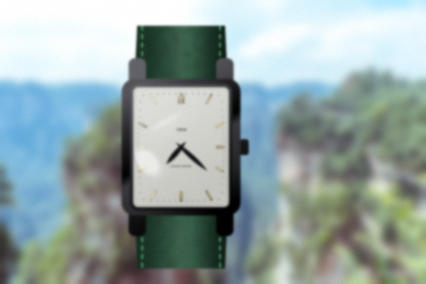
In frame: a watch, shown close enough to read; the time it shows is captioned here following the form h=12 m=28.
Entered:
h=7 m=22
